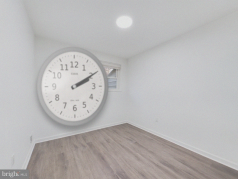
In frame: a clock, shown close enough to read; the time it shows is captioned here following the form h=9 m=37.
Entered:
h=2 m=10
